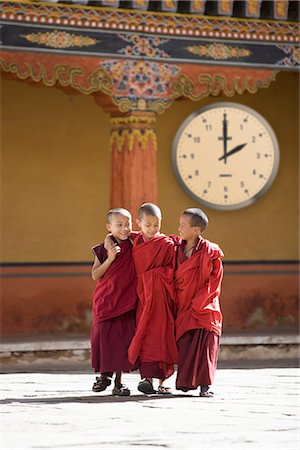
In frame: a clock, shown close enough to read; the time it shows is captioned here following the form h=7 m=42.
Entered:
h=2 m=0
